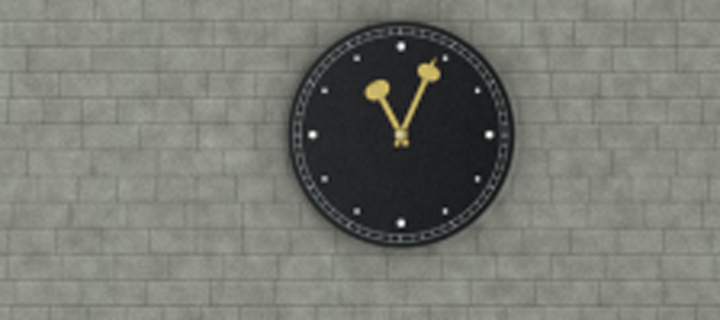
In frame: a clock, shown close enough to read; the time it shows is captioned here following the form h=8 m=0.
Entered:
h=11 m=4
